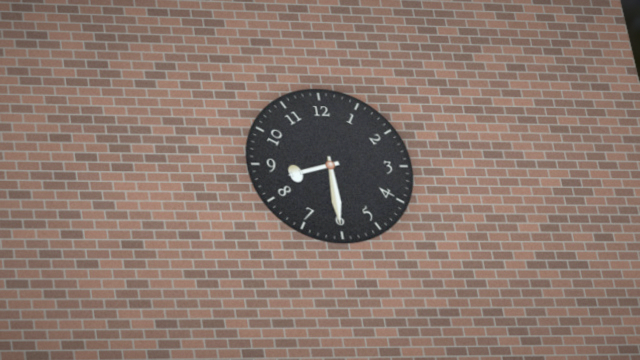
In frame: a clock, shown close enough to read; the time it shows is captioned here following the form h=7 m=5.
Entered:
h=8 m=30
